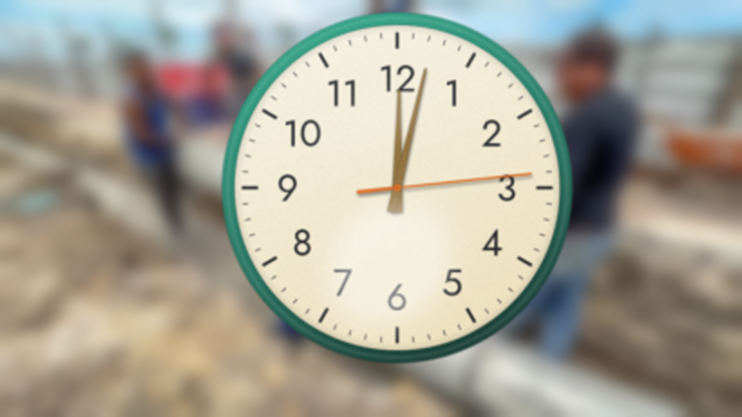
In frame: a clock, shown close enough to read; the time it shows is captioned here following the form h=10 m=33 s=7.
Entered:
h=12 m=2 s=14
